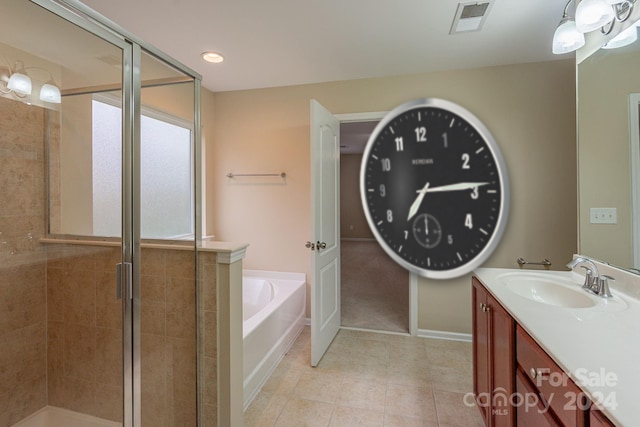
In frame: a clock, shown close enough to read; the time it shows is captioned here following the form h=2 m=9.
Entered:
h=7 m=14
